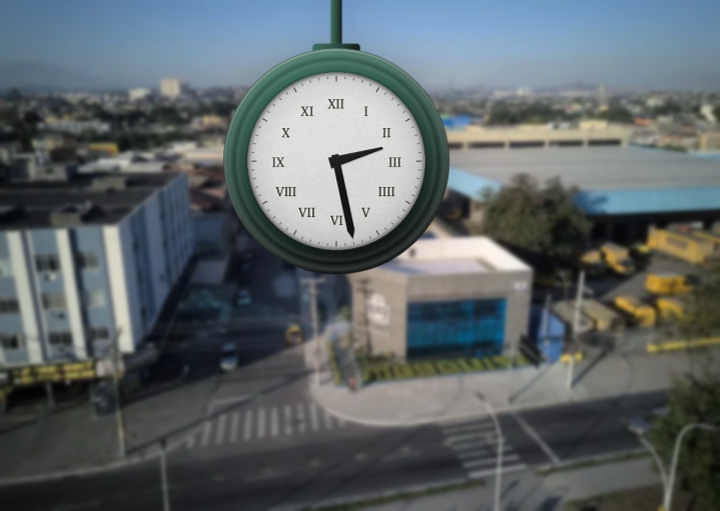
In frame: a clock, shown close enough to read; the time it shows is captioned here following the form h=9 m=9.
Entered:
h=2 m=28
